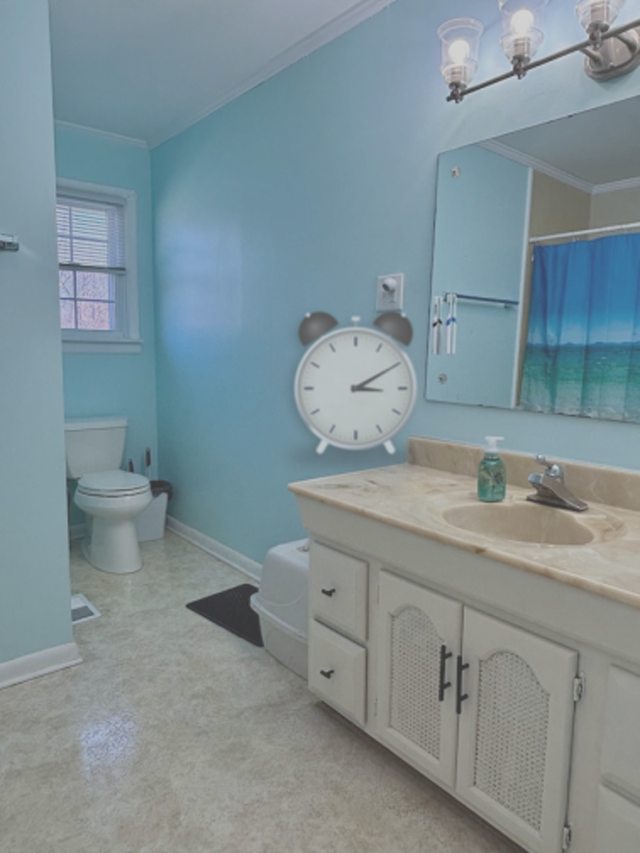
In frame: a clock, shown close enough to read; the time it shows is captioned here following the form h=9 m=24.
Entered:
h=3 m=10
